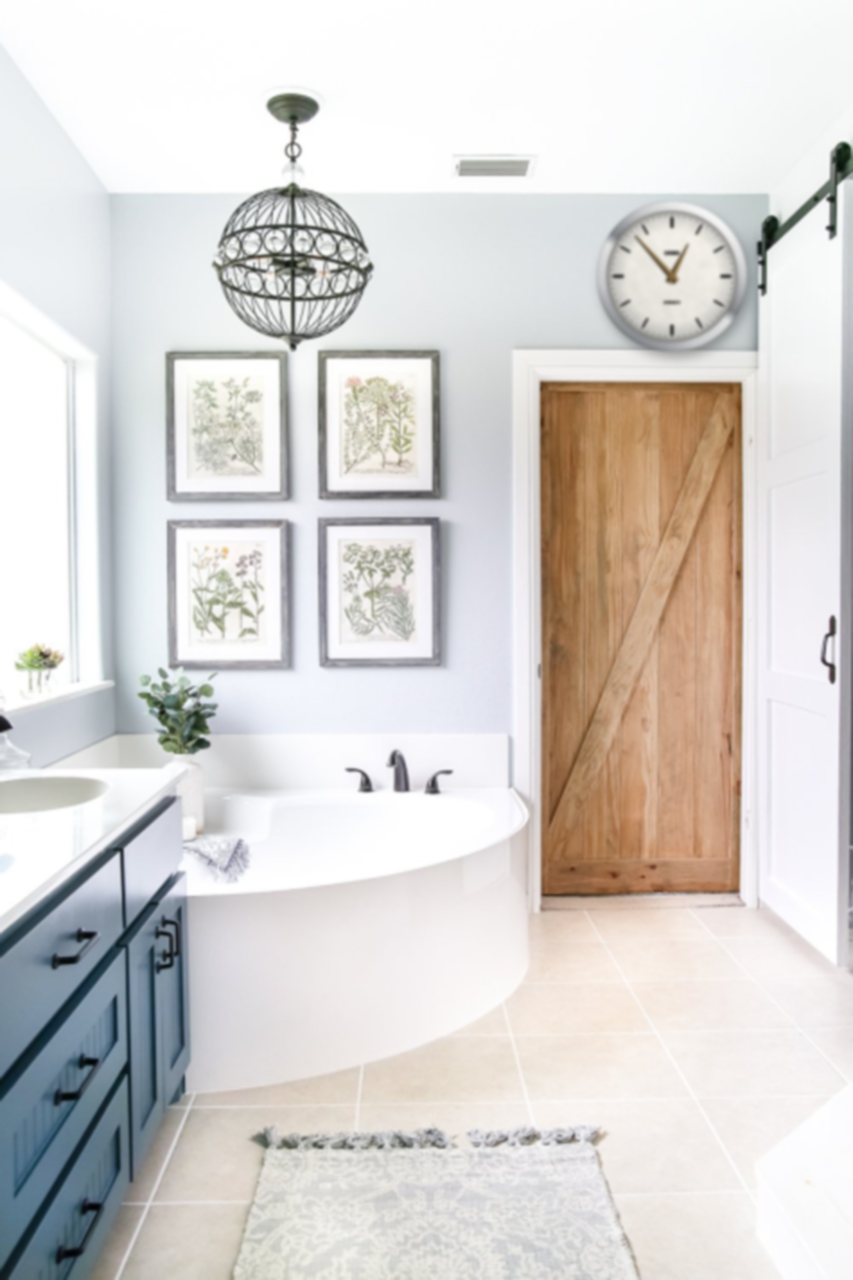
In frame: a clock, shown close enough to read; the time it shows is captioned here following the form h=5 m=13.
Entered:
h=12 m=53
